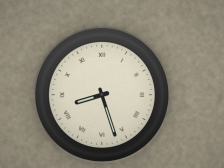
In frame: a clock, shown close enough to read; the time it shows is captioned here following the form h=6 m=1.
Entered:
h=8 m=27
